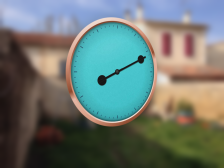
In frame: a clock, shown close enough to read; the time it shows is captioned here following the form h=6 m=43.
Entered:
h=8 m=11
